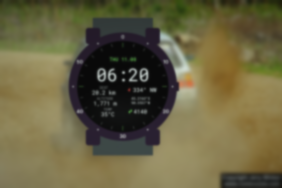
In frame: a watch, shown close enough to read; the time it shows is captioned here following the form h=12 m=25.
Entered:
h=6 m=20
